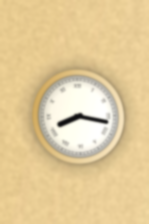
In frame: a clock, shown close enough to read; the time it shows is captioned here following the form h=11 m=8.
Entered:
h=8 m=17
